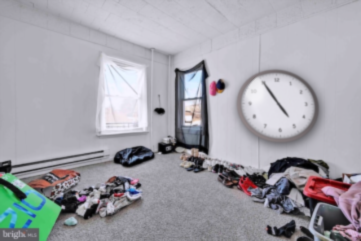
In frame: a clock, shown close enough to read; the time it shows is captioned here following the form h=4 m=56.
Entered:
h=4 m=55
